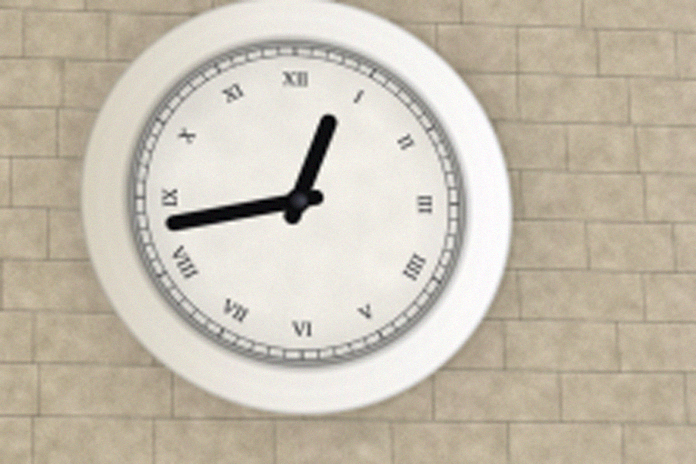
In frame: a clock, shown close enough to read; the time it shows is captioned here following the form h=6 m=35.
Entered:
h=12 m=43
